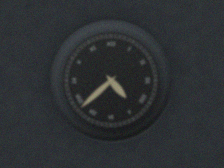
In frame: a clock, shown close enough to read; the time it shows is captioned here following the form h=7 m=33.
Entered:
h=4 m=38
